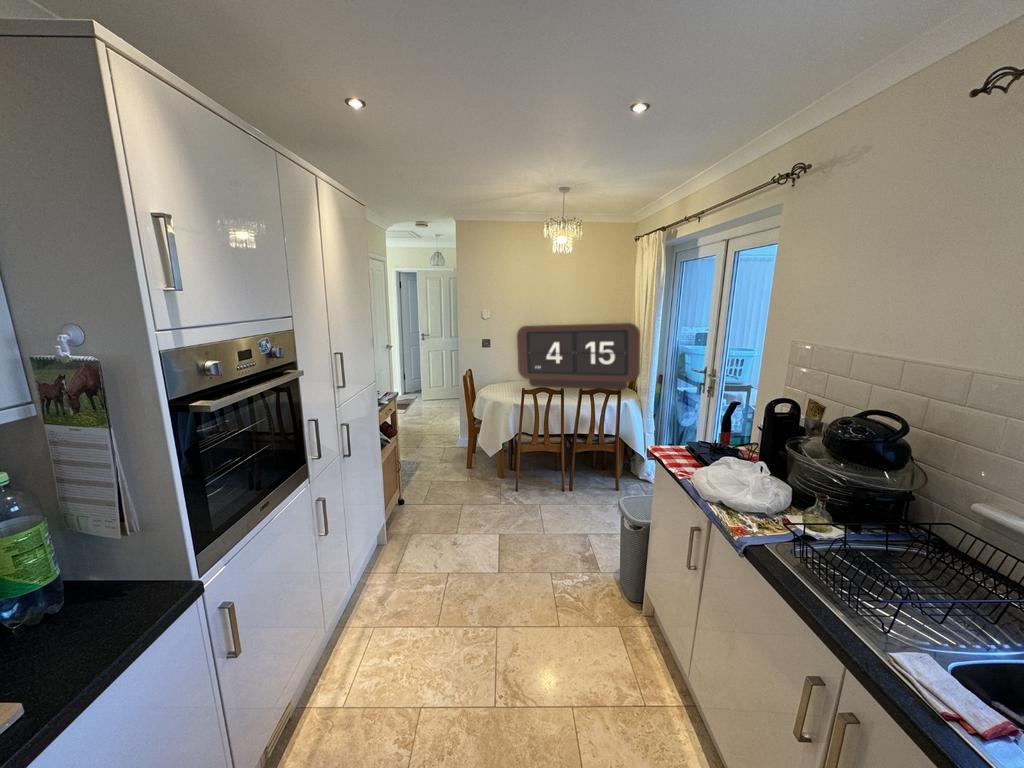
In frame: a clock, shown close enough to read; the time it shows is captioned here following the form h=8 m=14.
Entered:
h=4 m=15
